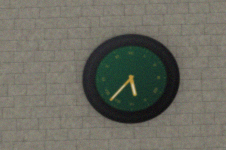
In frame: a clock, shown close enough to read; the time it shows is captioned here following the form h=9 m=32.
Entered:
h=5 m=37
